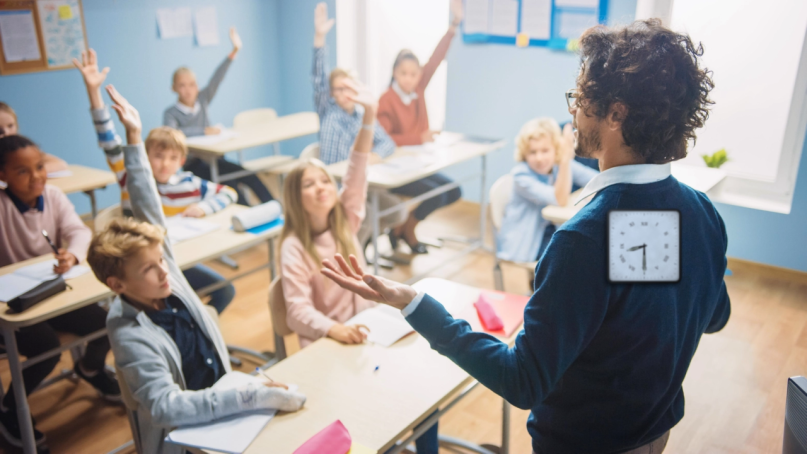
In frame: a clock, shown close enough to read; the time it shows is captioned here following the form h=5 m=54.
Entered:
h=8 m=30
